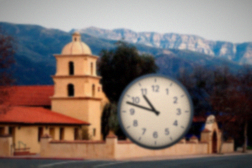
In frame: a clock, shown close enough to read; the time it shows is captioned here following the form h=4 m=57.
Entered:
h=10 m=48
